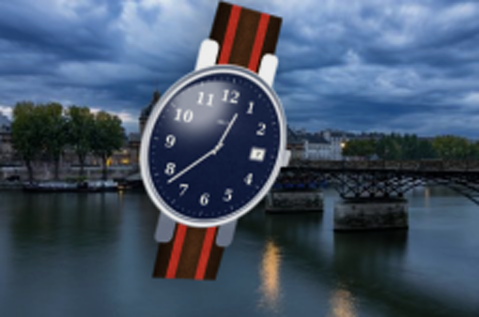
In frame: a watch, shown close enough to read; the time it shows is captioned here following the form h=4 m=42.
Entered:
h=12 m=38
